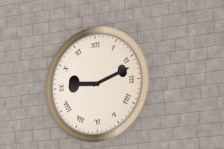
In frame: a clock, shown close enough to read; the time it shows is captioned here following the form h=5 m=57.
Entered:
h=9 m=12
